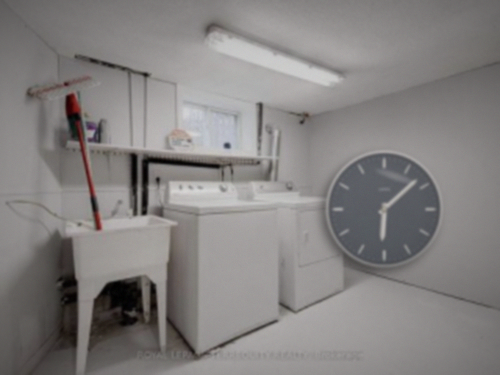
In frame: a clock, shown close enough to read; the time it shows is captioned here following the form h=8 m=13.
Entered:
h=6 m=8
